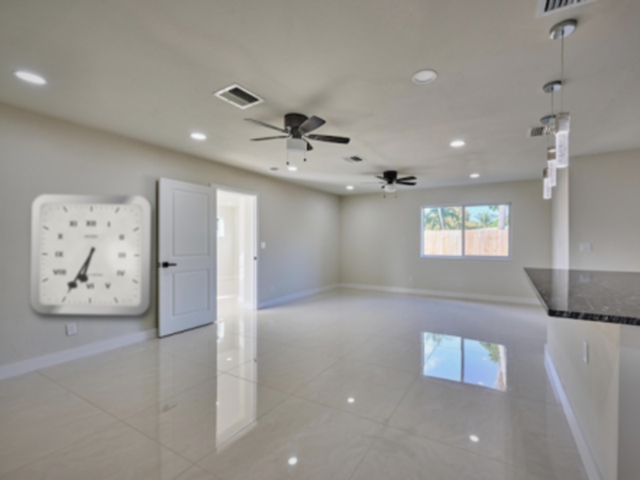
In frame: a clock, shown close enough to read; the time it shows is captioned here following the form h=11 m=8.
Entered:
h=6 m=35
